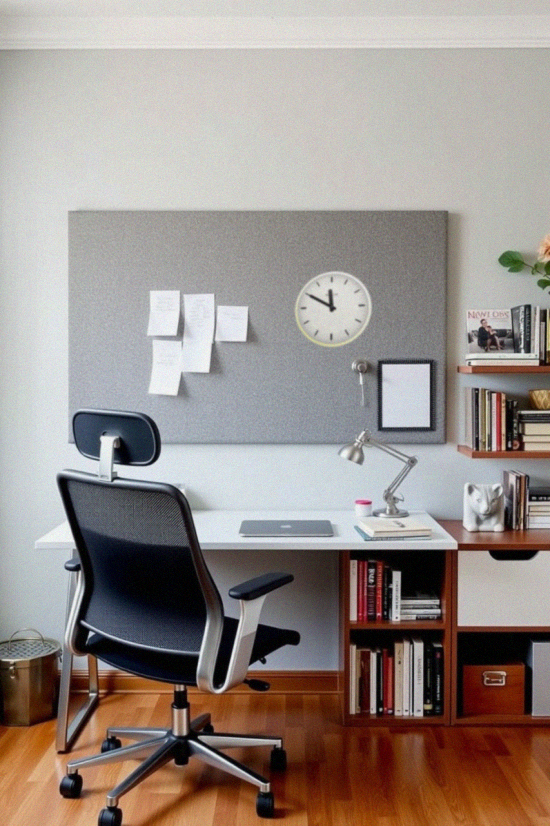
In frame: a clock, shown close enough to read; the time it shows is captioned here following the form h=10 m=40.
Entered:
h=11 m=50
